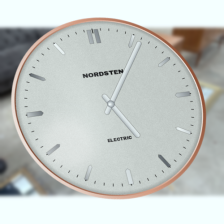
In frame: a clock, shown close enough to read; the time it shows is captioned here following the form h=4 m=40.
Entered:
h=5 m=6
